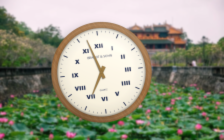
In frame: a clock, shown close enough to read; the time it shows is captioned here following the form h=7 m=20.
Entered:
h=6 m=57
